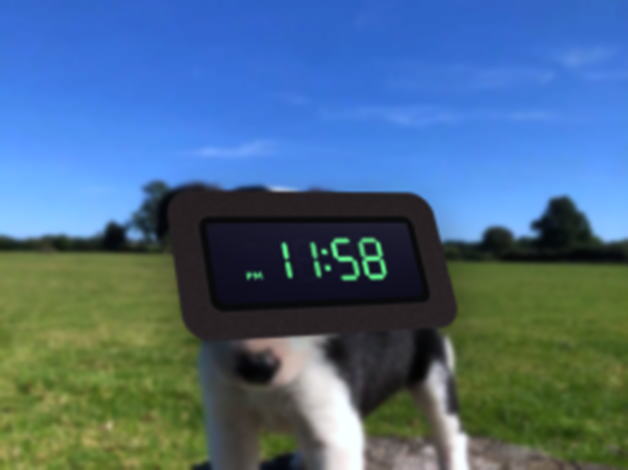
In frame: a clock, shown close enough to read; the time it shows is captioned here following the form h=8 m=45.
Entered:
h=11 m=58
